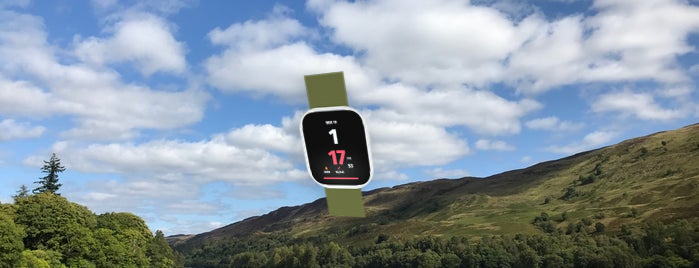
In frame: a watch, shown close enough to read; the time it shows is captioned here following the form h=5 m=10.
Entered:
h=1 m=17
